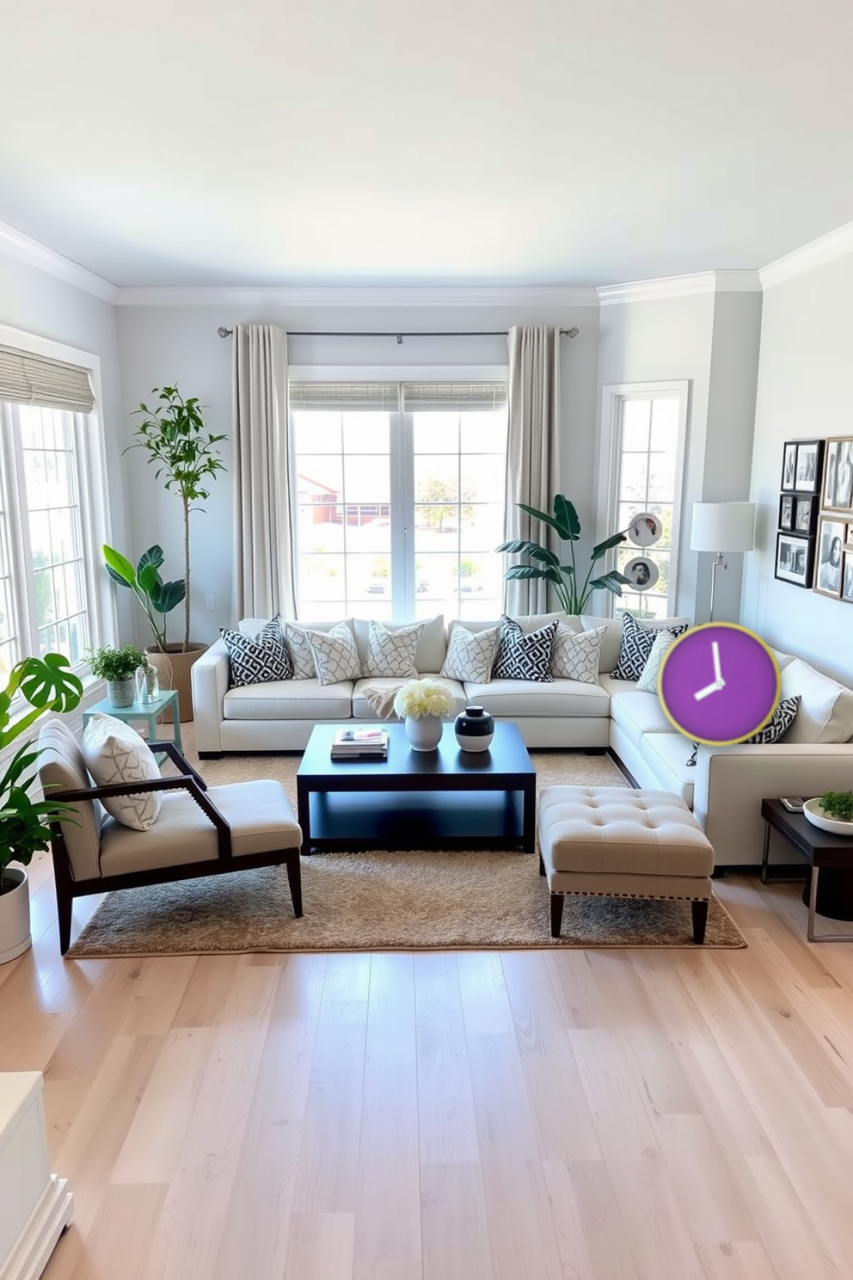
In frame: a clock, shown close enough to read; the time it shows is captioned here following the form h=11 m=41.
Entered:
h=7 m=59
